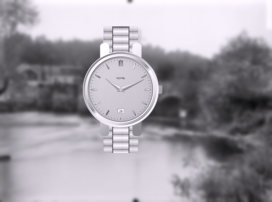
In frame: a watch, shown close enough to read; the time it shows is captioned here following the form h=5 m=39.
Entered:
h=10 m=11
